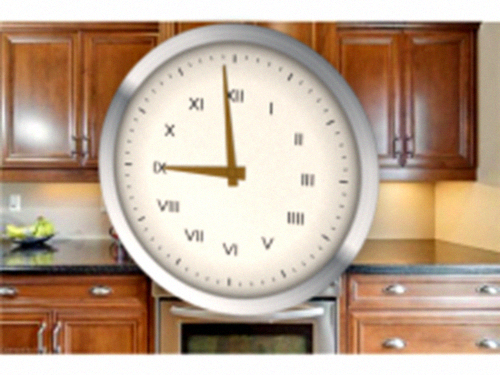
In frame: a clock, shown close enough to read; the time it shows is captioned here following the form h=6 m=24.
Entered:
h=8 m=59
